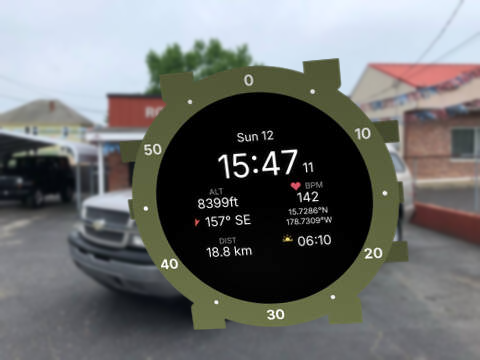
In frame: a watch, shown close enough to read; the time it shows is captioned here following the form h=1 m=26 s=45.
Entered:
h=15 m=47 s=11
